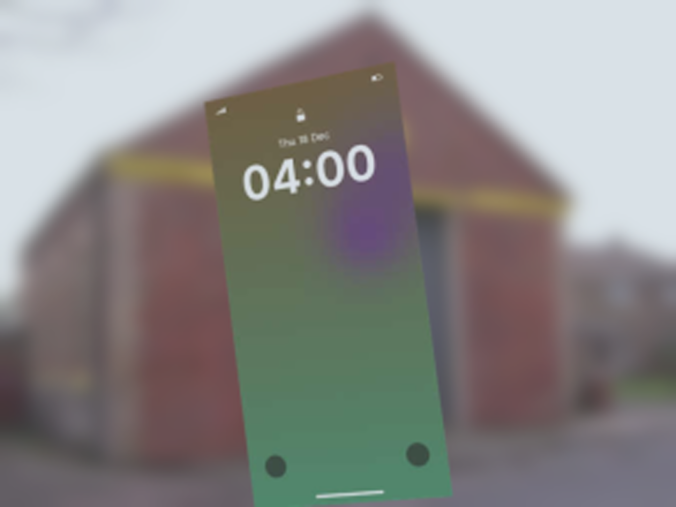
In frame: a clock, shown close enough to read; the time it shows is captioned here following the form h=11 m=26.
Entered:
h=4 m=0
